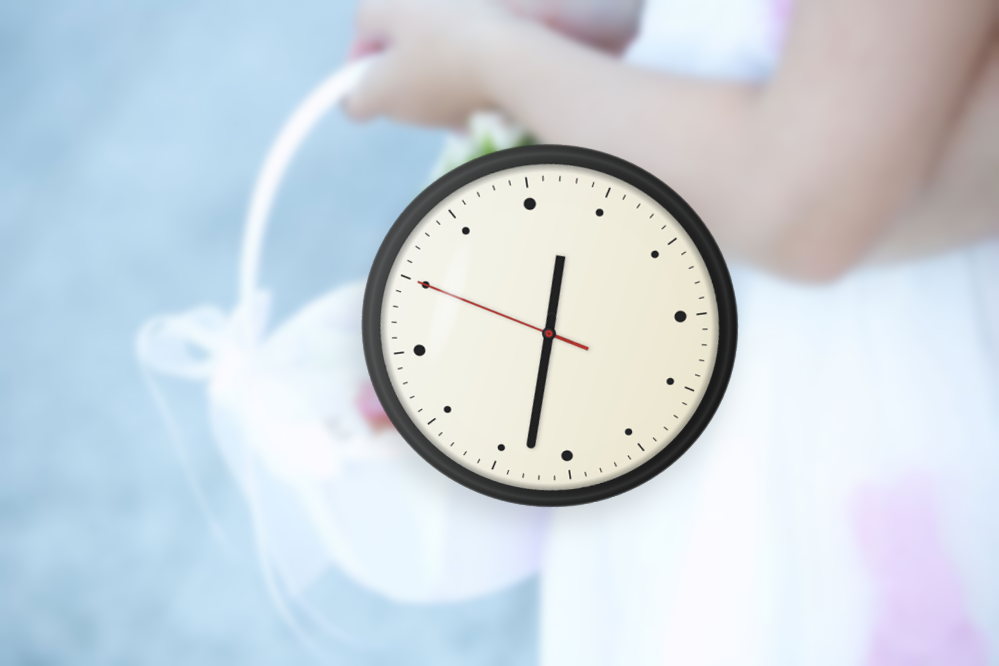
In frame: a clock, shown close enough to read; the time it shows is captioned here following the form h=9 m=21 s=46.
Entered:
h=12 m=32 s=50
